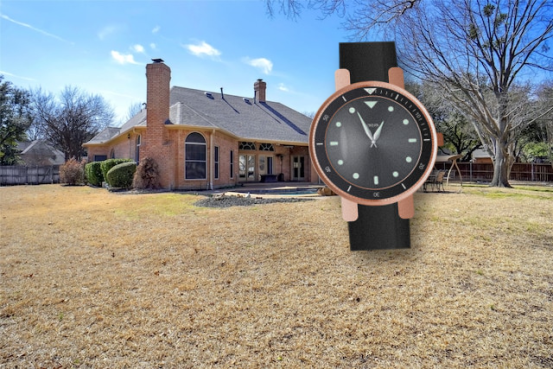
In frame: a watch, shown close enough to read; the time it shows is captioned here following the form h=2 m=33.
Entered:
h=12 m=56
